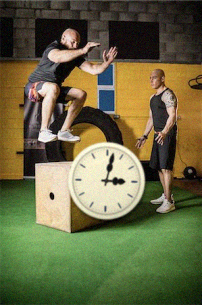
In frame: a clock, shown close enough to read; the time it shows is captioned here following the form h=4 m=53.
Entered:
h=3 m=2
